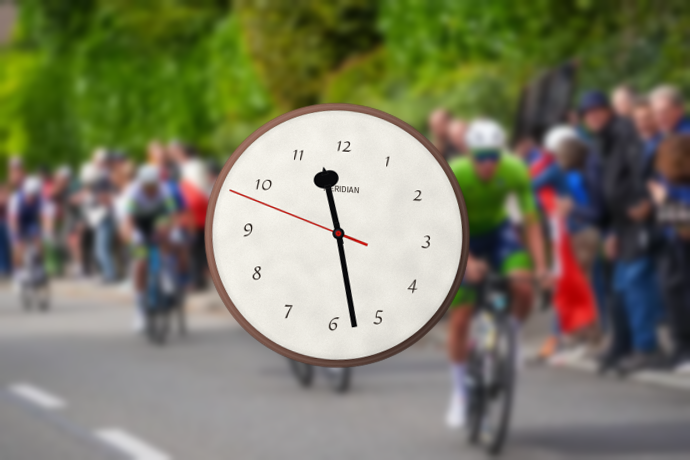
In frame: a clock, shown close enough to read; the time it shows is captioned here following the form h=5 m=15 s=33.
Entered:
h=11 m=27 s=48
